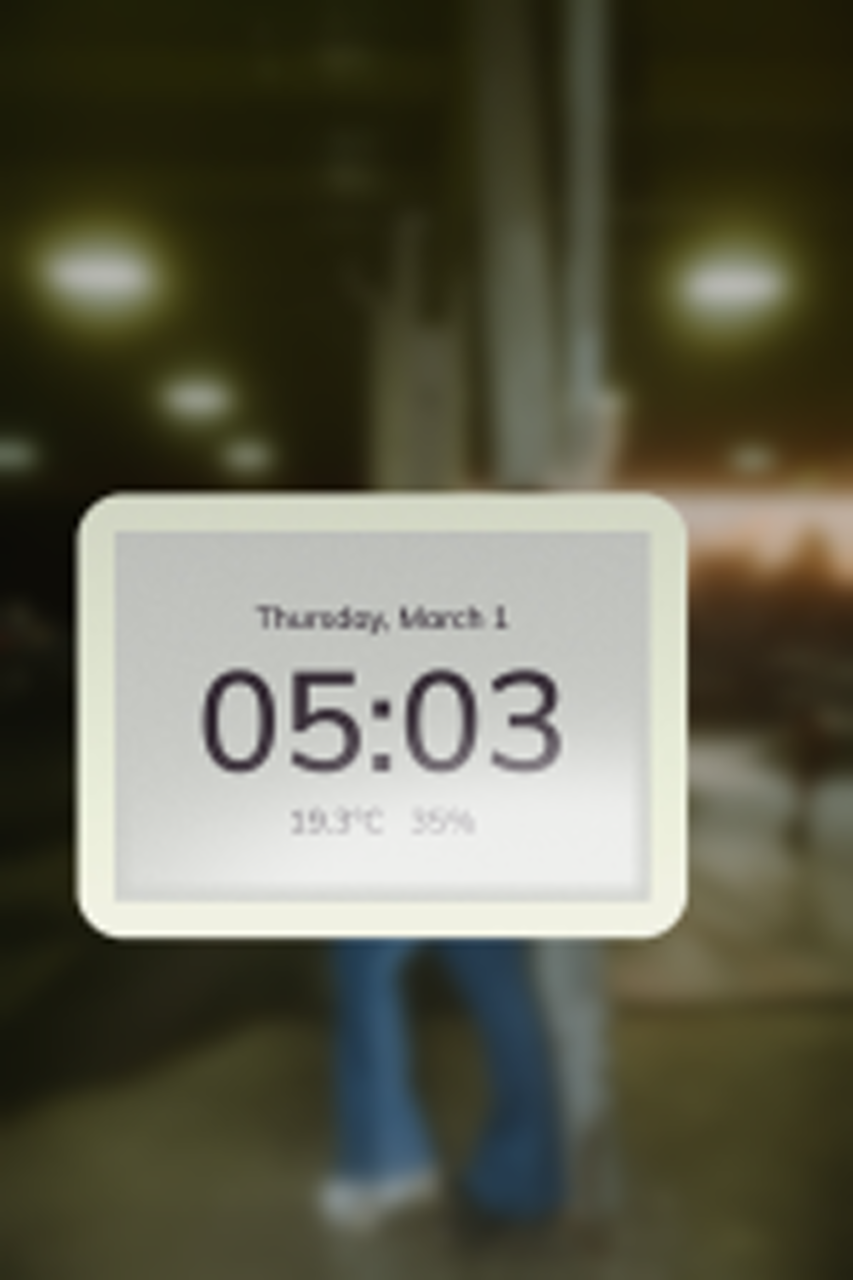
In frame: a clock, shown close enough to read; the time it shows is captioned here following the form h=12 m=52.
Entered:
h=5 m=3
